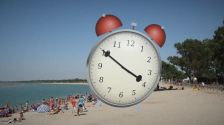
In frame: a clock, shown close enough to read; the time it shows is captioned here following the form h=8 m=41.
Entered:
h=3 m=50
